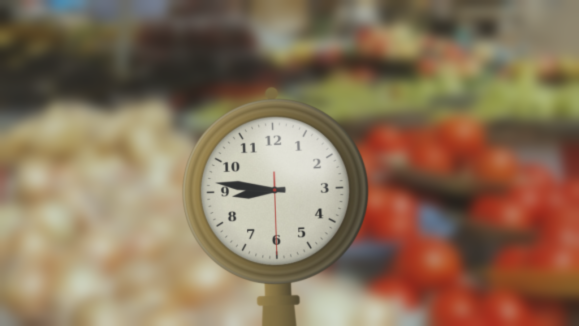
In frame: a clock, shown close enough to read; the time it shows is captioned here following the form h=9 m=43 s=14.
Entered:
h=8 m=46 s=30
